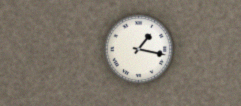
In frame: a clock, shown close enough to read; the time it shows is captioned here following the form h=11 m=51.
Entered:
h=1 m=17
